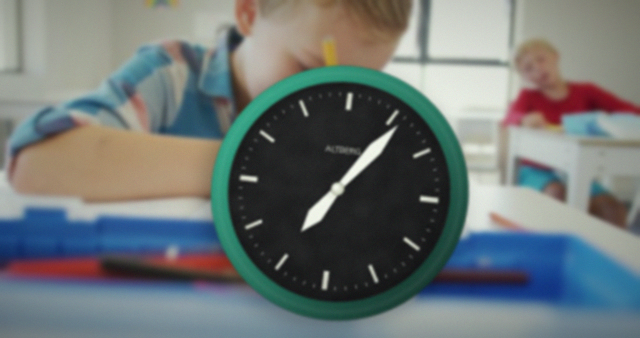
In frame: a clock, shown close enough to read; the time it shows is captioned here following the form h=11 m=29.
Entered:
h=7 m=6
